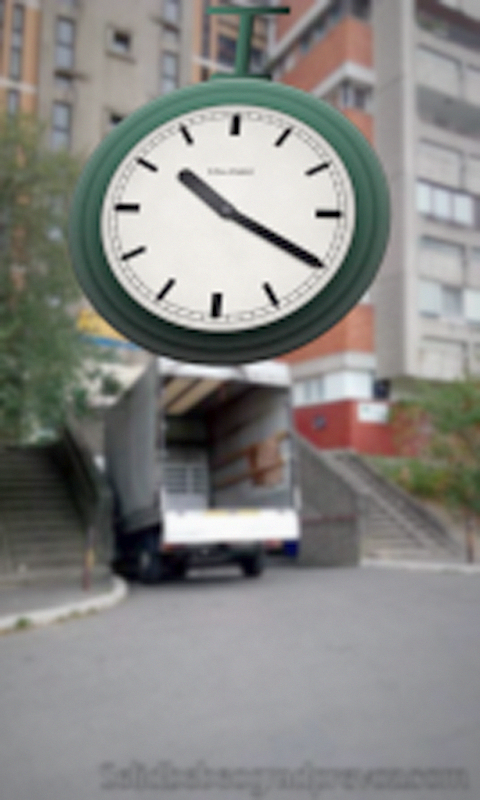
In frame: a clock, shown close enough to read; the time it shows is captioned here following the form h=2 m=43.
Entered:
h=10 m=20
